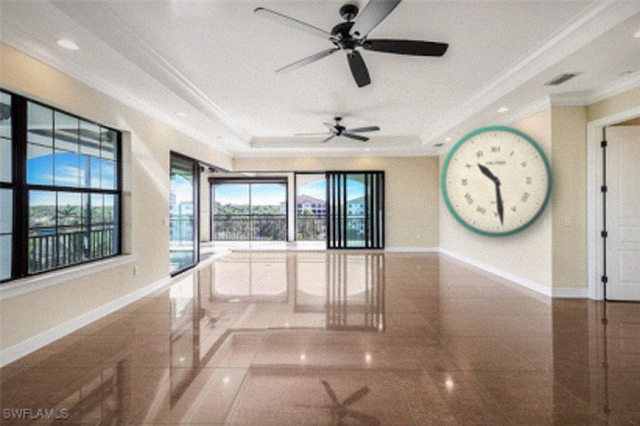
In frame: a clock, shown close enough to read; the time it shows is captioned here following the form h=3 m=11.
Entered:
h=10 m=29
